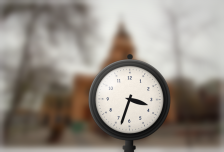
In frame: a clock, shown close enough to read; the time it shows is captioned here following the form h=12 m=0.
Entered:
h=3 m=33
